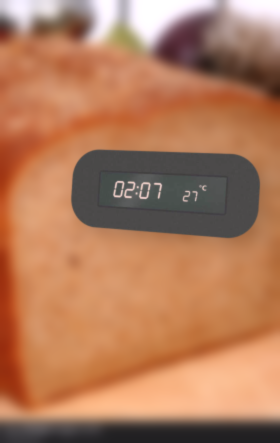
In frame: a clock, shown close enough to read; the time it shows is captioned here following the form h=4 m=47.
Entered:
h=2 m=7
